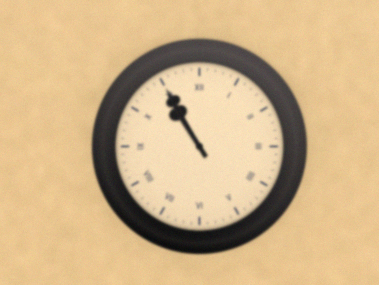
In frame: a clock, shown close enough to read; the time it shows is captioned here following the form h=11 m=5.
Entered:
h=10 m=55
